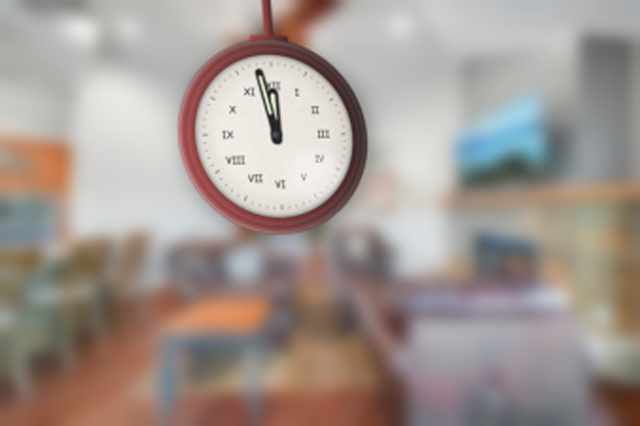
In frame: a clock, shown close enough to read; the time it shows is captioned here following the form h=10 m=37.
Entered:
h=11 m=58
